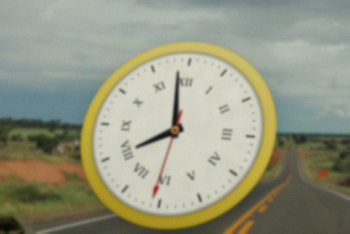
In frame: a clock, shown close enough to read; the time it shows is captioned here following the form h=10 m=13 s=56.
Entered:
h=7 m=58 s=31
